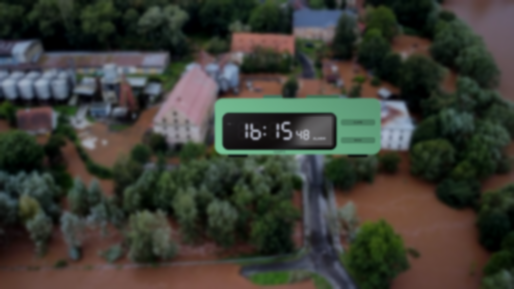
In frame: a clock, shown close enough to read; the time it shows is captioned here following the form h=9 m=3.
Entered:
h=16 m=15
